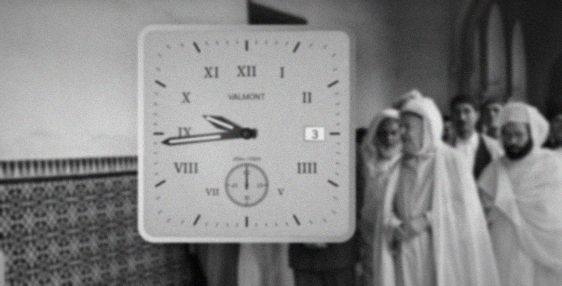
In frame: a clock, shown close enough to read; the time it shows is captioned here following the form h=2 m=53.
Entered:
h=9 m=44
